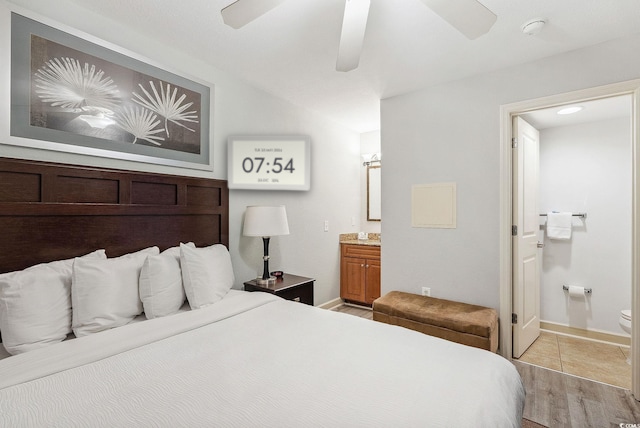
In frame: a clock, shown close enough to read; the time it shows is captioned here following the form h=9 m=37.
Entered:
h=7 m=54
